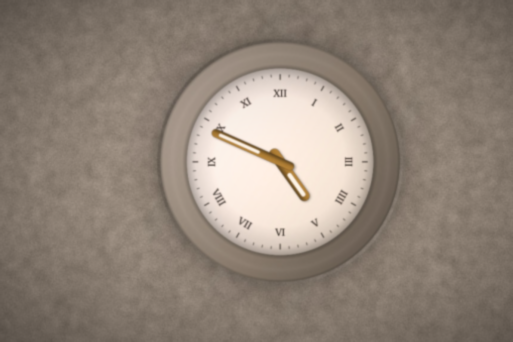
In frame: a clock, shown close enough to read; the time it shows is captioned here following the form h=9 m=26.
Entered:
h=4 m=49
